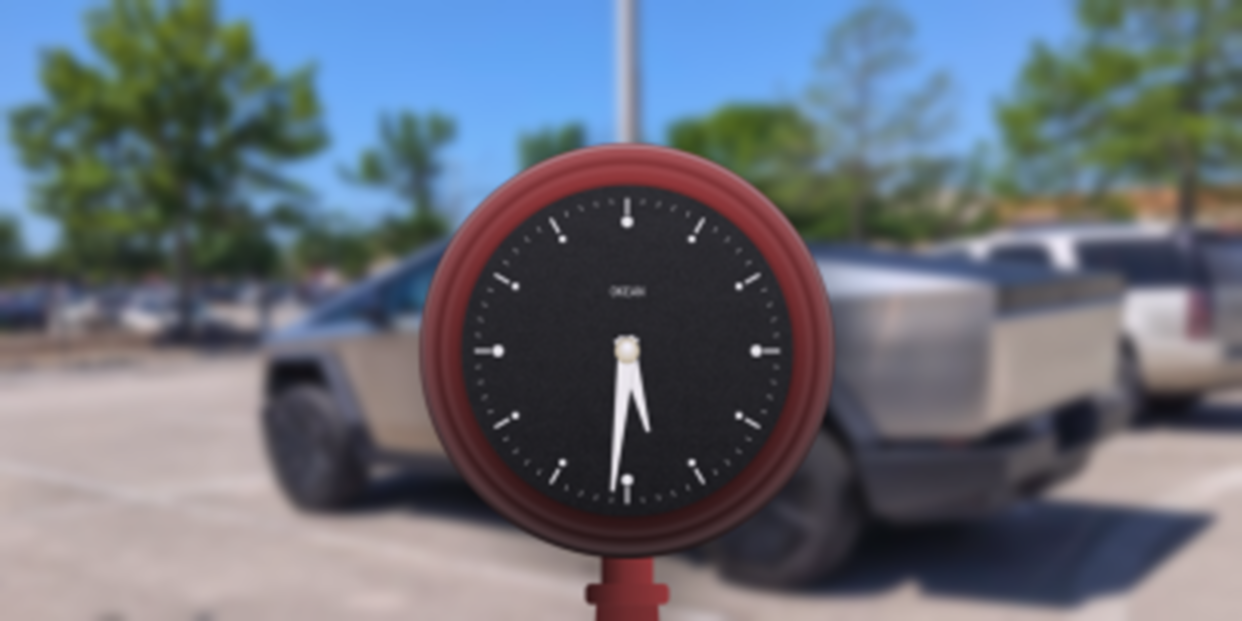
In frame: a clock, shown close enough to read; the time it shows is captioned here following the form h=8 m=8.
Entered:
h=5 m=31
